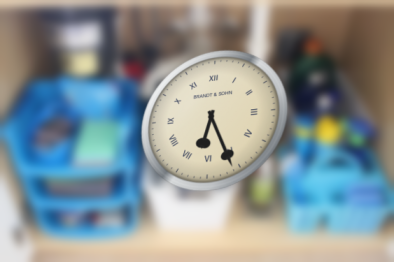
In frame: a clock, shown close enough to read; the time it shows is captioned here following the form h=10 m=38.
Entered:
h=6 m=26
